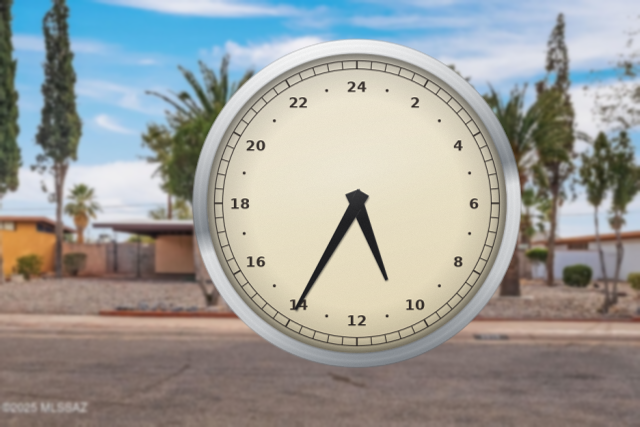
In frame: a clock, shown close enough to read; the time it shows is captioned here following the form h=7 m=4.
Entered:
h=10 m=35
